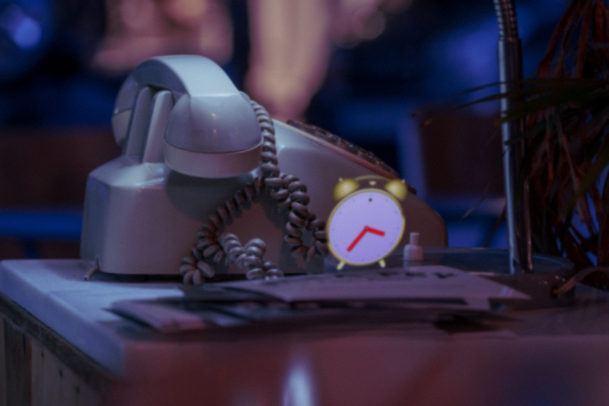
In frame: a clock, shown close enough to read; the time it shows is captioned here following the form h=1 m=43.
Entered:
h=3 m=36
